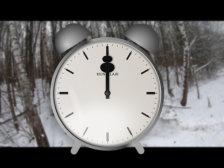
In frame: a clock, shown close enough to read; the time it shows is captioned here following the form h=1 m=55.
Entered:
h=12 m=0
